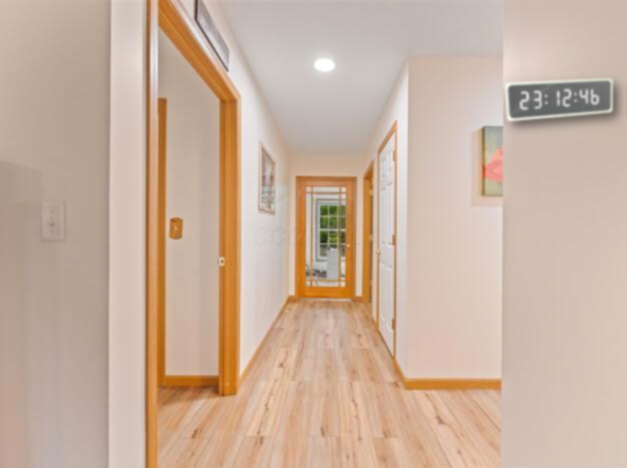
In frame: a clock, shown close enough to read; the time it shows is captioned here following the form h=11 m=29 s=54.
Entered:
h=23 m=12 s=46
